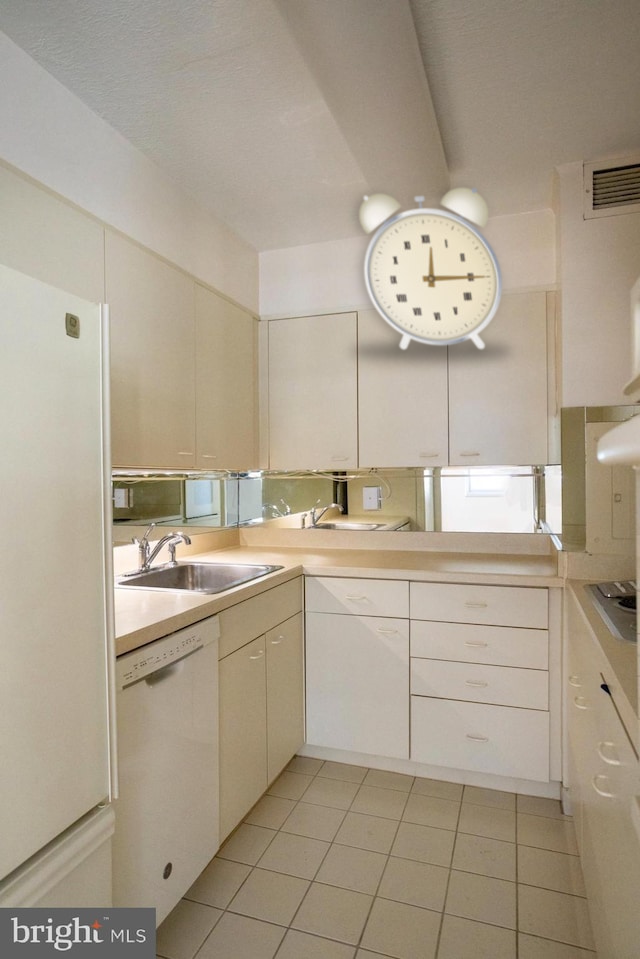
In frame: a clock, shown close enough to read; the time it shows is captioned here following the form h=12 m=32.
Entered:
h=12 m=15
